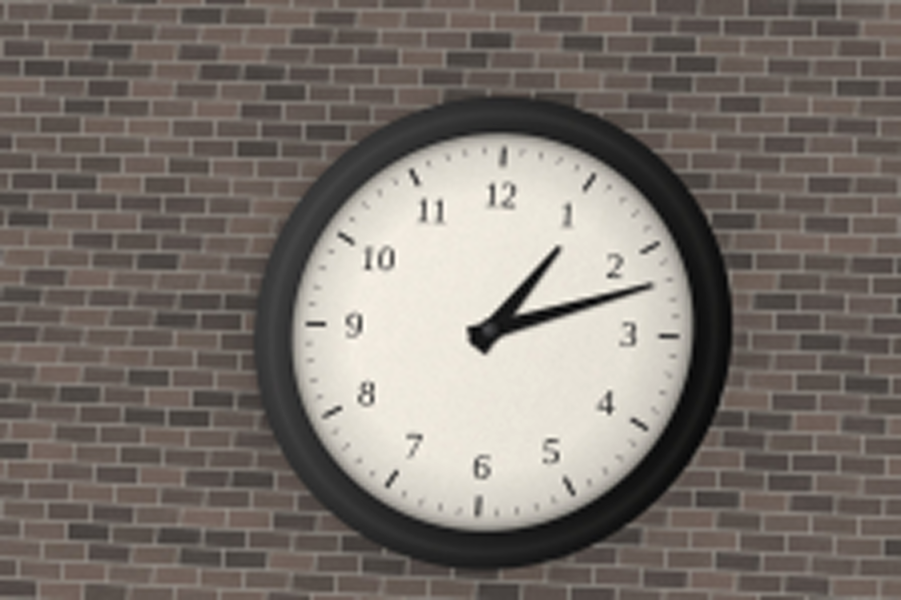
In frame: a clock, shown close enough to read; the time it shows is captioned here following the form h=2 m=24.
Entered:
h=1 m=12
